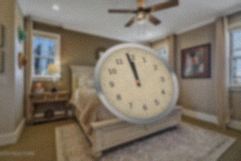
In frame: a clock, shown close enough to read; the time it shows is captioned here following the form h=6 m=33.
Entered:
h=11 m=59
